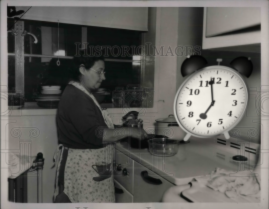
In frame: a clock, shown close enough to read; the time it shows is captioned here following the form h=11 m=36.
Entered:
h=6 m=58
